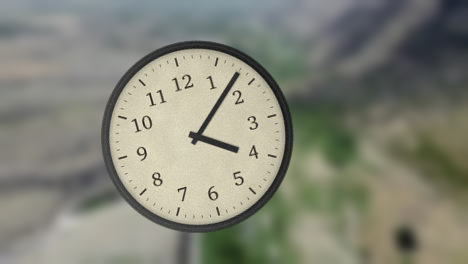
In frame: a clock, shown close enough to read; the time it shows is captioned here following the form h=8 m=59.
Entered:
h=4 m=8
